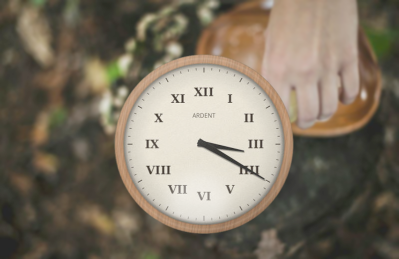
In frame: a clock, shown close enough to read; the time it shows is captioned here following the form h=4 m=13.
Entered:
h=3 m=20
